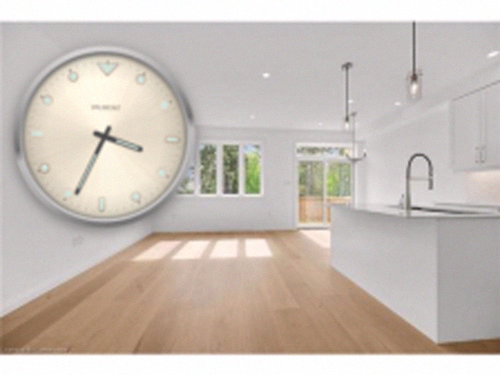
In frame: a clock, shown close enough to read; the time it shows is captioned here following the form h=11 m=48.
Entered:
h=3 m=34
